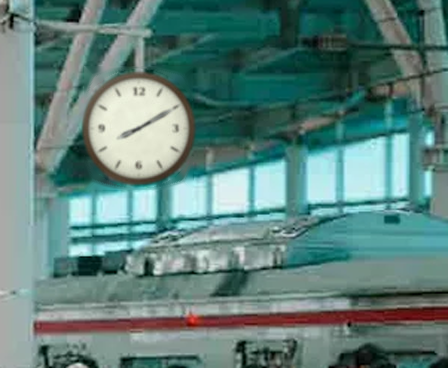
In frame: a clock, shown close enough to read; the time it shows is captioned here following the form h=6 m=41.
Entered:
h=8 m=10
